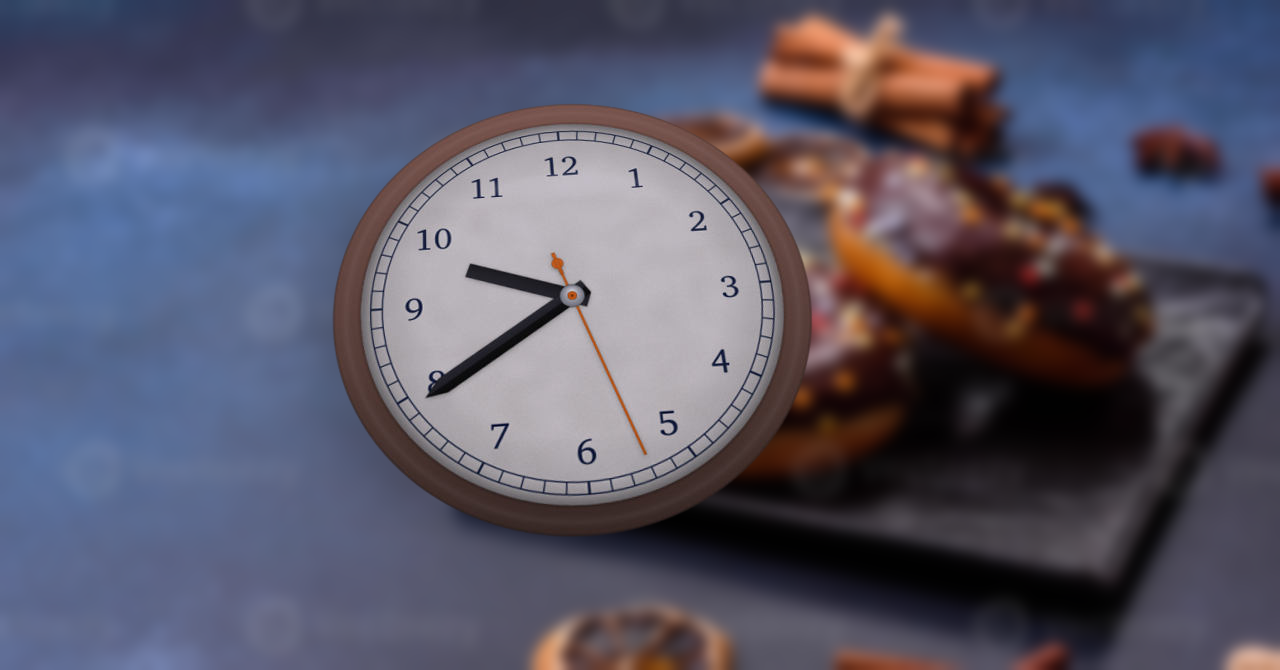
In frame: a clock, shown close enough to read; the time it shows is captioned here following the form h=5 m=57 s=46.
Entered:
h=9 m=39 s=27
